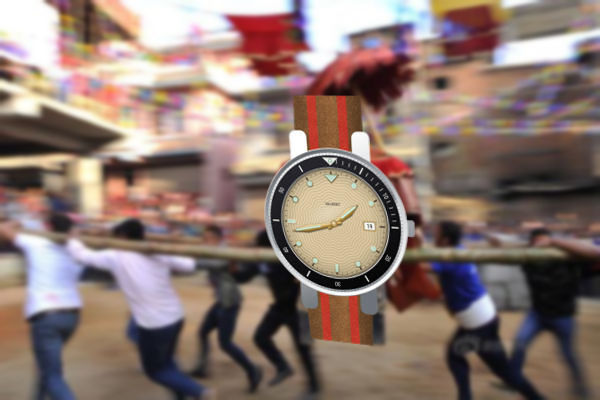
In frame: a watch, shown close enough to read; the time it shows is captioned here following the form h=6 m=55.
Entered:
h=1 m=43
